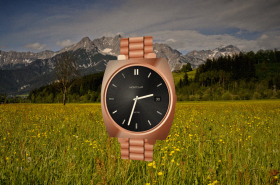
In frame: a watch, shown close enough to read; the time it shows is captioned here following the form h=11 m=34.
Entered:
h=2 m=33
